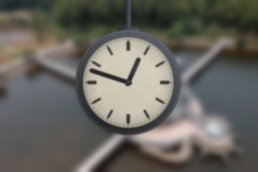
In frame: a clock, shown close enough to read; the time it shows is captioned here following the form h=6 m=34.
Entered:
h=12 m=48
